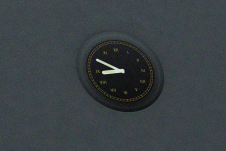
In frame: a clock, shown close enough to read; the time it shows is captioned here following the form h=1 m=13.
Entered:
h=8 m=50
